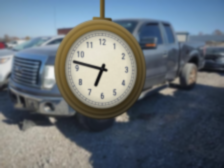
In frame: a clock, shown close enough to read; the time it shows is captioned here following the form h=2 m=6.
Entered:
h=6 m=47
